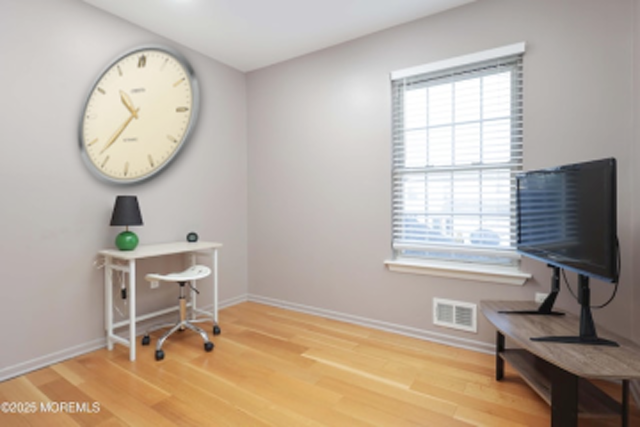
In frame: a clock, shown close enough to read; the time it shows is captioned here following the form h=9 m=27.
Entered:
h=10 m=37
